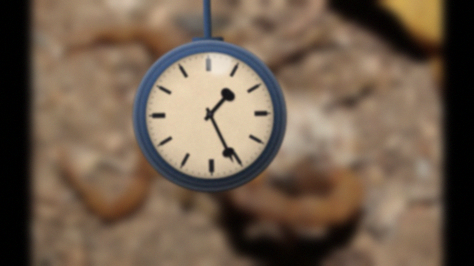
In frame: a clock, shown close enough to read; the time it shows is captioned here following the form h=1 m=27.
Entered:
h=1 m=26
